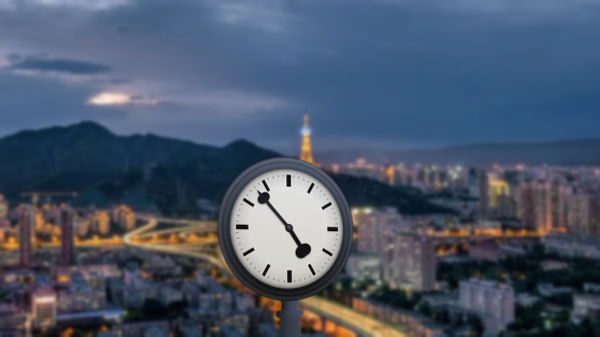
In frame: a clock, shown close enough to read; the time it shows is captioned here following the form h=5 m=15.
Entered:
h=4 m=53
